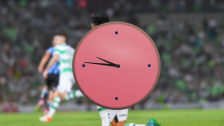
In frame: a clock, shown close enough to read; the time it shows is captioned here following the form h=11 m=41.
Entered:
h=9 m=46
